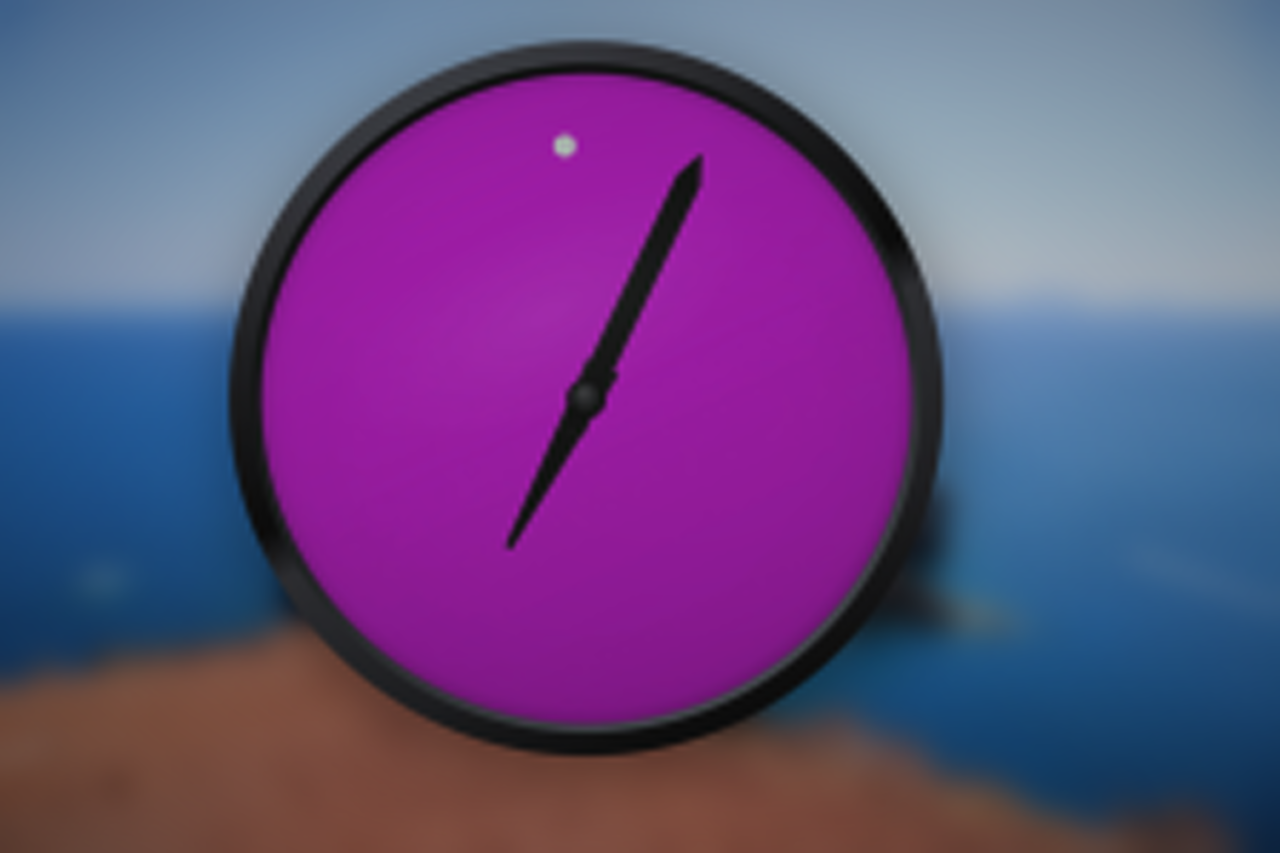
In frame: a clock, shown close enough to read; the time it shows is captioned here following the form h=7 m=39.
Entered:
h=7 m=5
